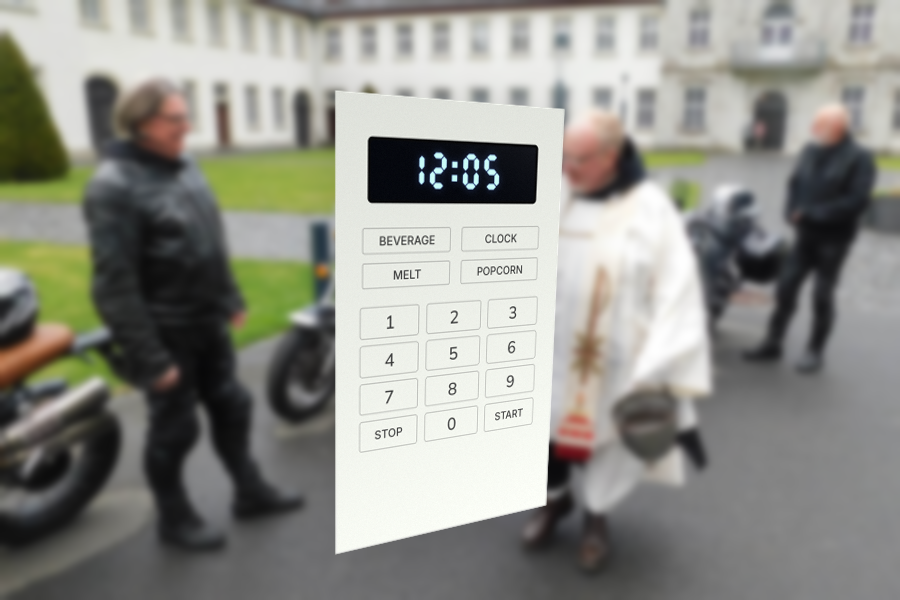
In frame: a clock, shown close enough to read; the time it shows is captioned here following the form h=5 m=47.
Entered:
h=12 m=5
